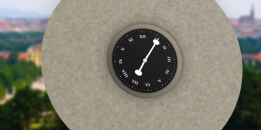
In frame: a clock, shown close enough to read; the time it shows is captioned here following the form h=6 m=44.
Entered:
h=7 m=6
